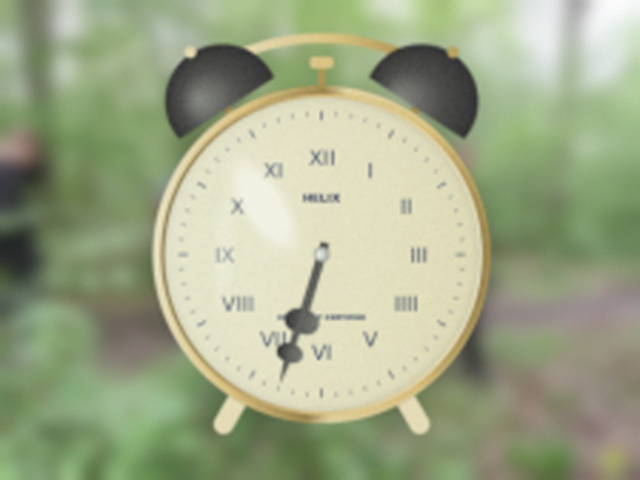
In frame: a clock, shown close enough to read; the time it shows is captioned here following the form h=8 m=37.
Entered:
h=6 m=33
